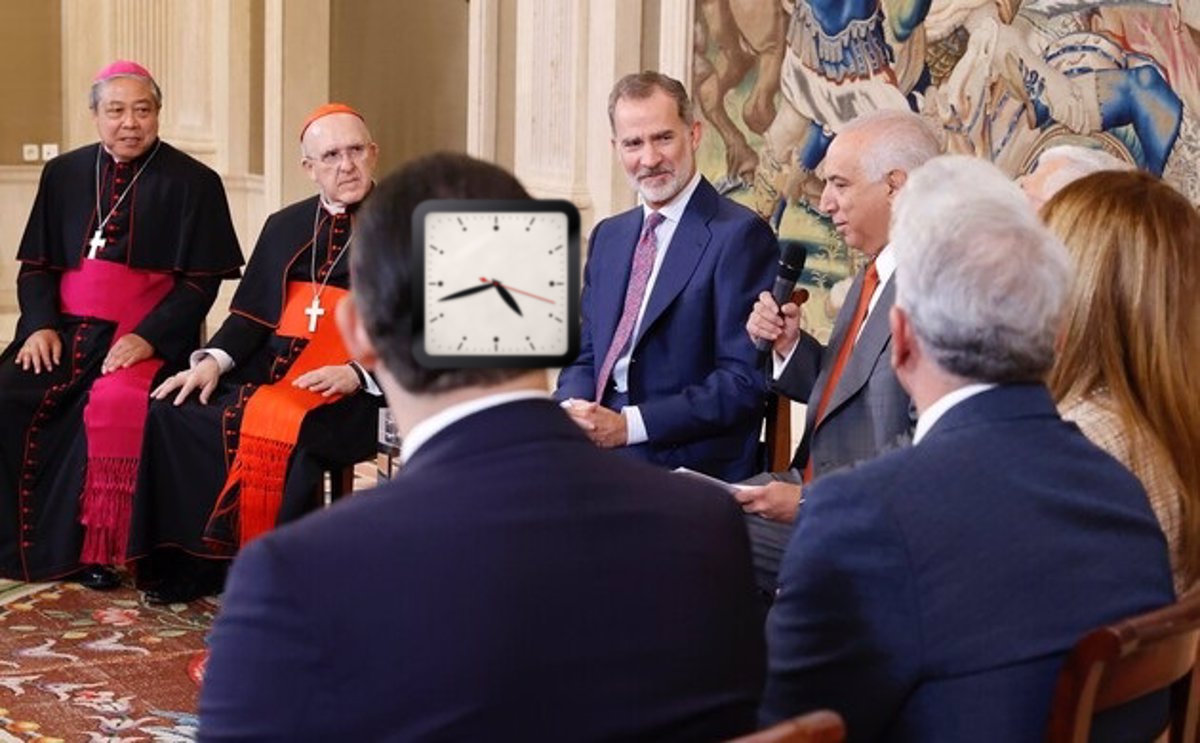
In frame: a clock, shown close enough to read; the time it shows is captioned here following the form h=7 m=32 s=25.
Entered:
h=4 m=42 s=18
